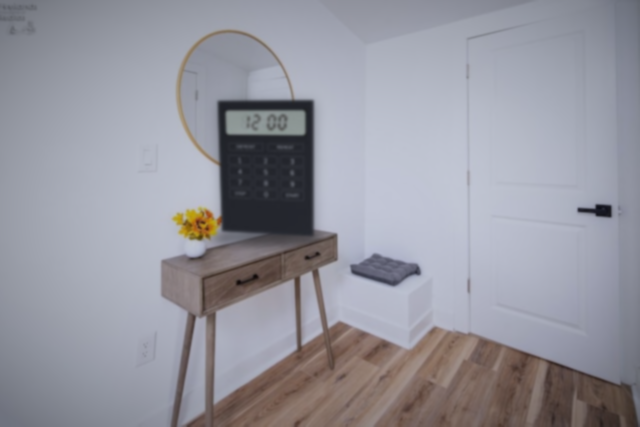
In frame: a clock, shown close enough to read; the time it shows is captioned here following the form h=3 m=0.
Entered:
h=12 m=0
